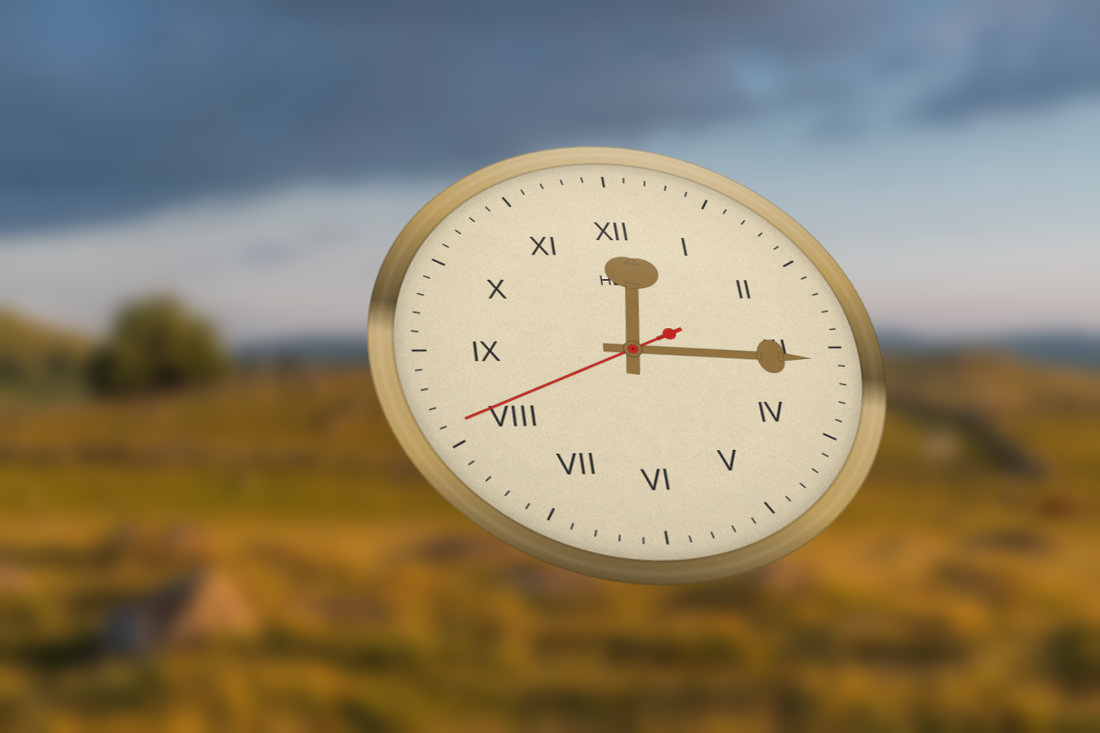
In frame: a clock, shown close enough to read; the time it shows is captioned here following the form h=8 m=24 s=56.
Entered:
h=12 m=15 s=41
